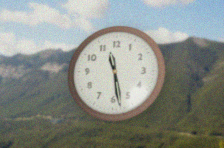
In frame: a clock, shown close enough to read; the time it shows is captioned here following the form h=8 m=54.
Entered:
h=11 m=28
